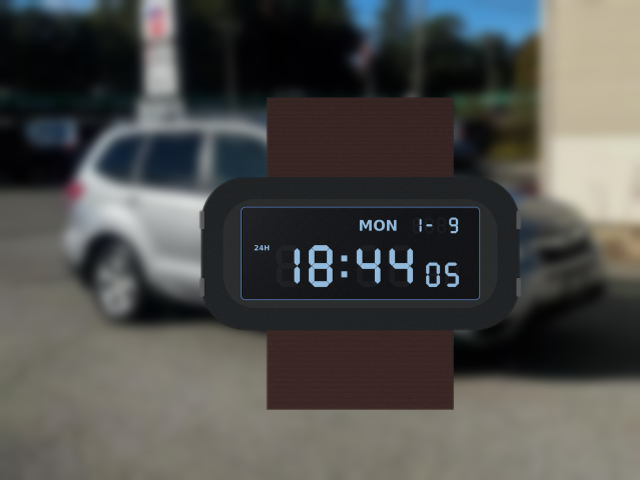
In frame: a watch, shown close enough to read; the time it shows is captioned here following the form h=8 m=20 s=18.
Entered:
h=18 m=44 s=5
